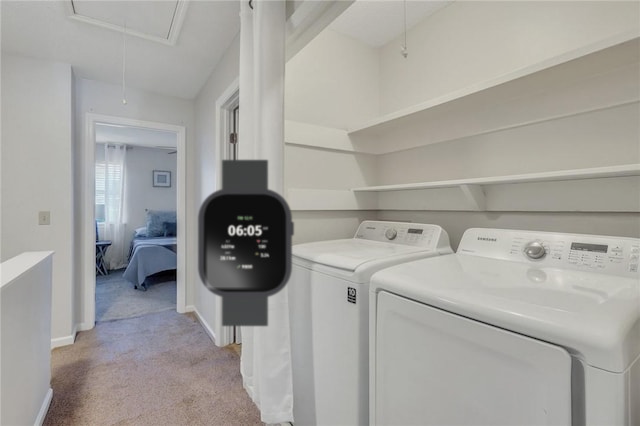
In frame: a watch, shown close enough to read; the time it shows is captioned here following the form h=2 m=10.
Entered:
h=6 m=5
